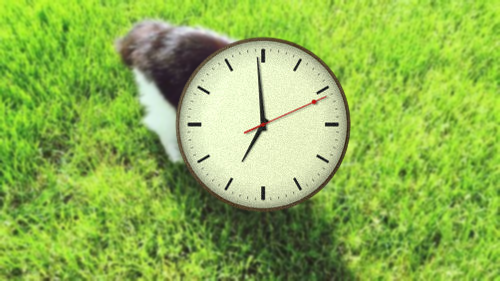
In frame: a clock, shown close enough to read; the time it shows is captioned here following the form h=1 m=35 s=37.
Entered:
h=6 m=59 s=11
